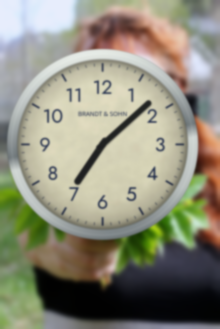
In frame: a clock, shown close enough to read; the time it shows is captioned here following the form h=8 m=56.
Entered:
h=7 m=8
